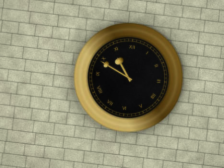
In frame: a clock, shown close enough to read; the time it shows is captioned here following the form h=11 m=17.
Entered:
h=10 m=49
